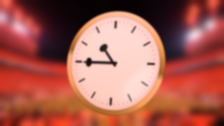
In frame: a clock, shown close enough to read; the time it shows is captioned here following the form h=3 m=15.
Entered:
h=10 m=45
